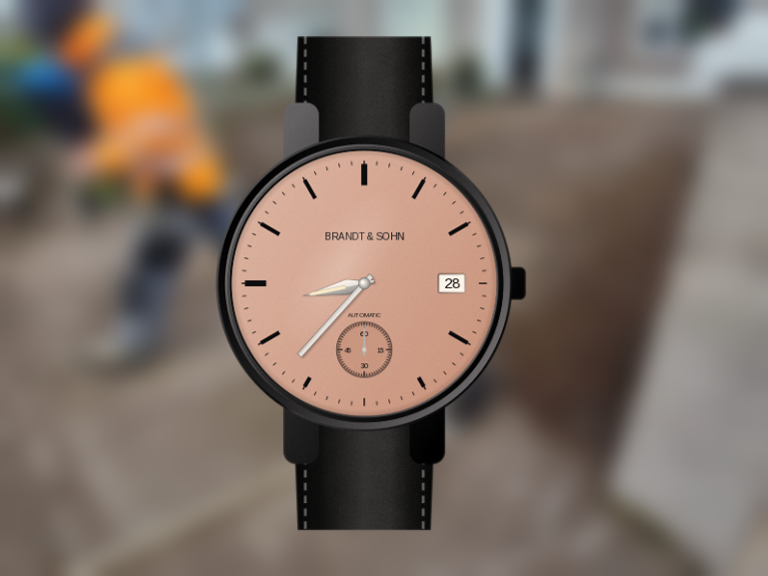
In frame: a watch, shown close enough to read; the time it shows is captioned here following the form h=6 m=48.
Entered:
h=8 m=37
